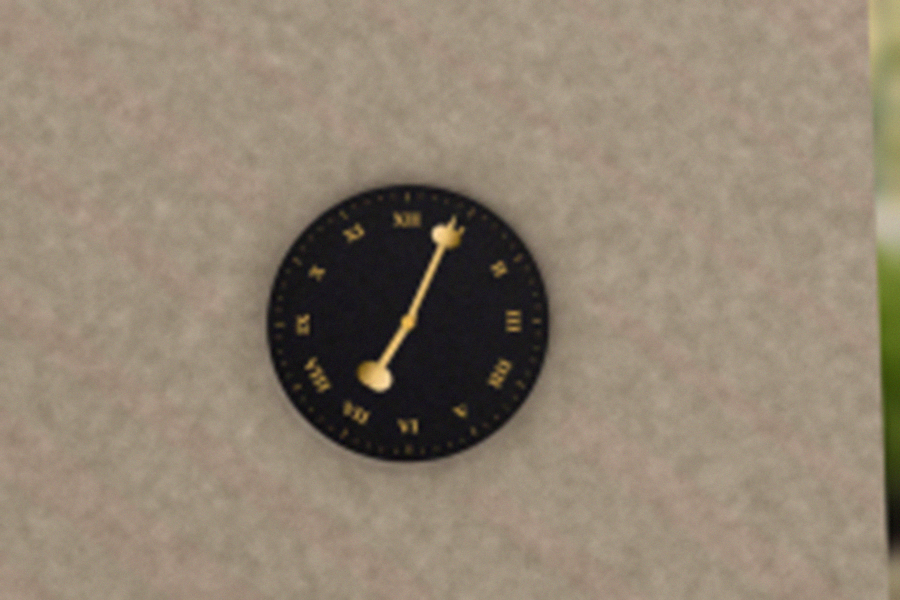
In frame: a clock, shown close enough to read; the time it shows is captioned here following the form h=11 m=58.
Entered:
h=7 m=4
